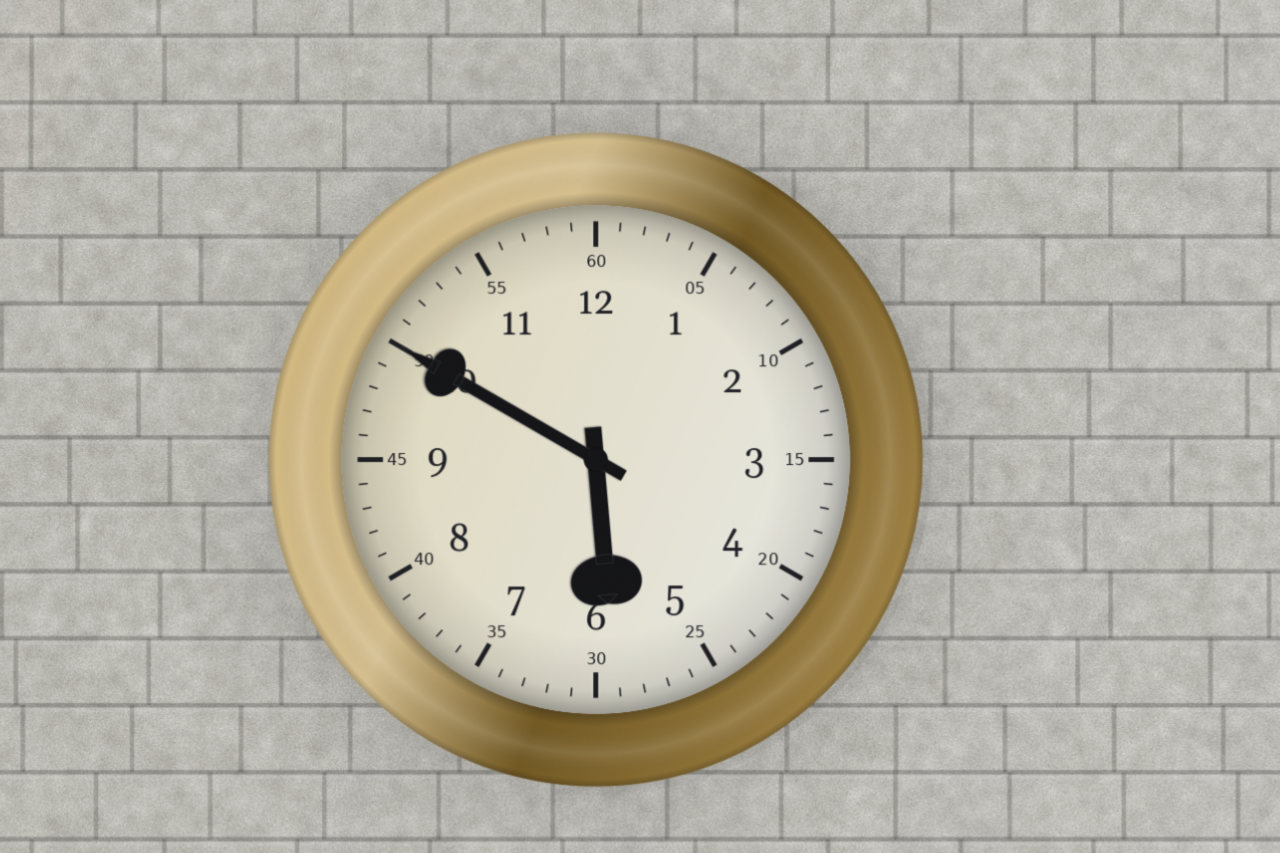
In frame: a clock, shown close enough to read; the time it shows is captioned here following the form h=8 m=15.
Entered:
h=5 m=50
